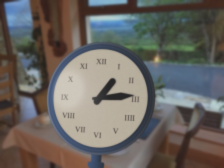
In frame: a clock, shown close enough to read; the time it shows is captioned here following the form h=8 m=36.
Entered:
h=1 m=14
